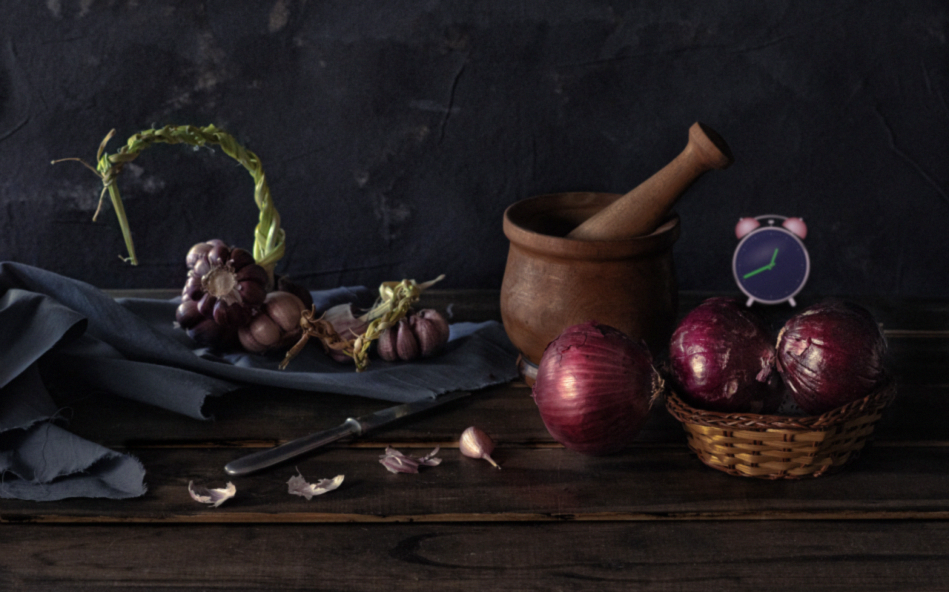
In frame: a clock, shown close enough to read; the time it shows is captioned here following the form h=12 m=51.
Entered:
h=12 m=41
